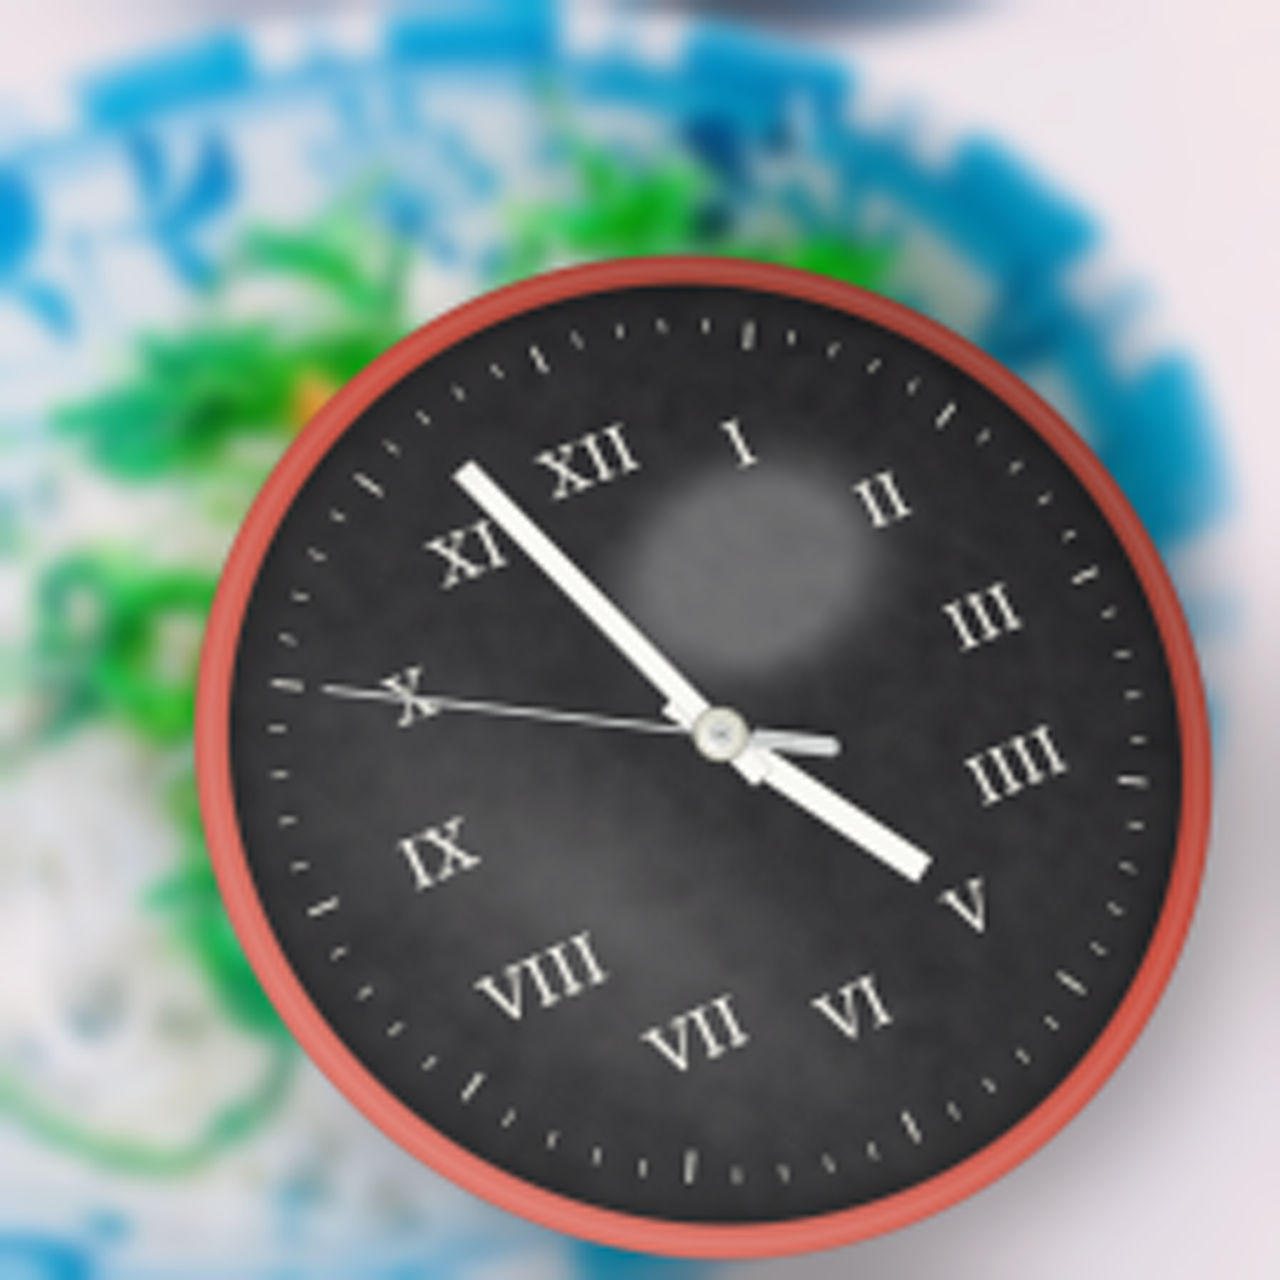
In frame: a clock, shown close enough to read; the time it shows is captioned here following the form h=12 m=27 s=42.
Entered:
h=4 m=56 s=50
